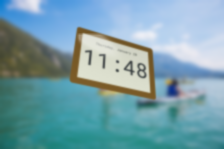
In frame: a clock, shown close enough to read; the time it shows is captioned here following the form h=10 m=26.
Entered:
h=11 m=48
